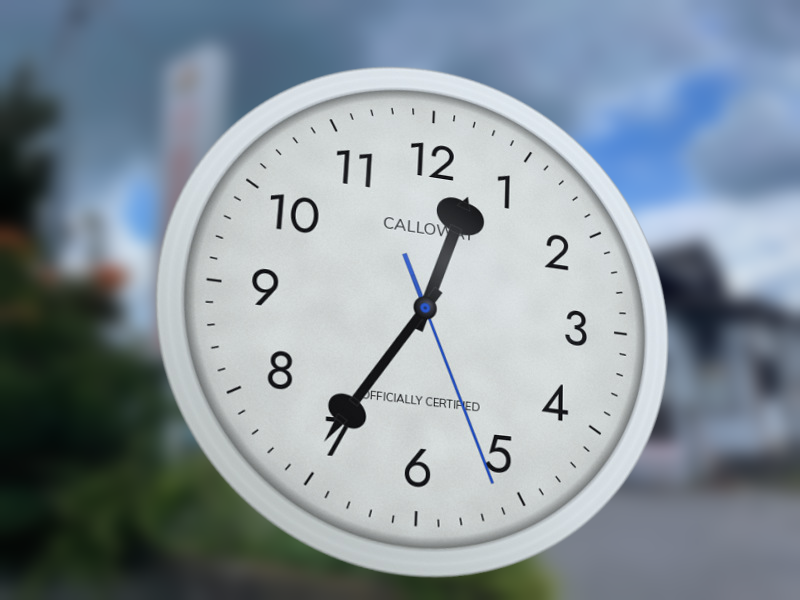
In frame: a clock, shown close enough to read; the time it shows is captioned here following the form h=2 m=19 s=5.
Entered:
h=12 m=35 s=26
